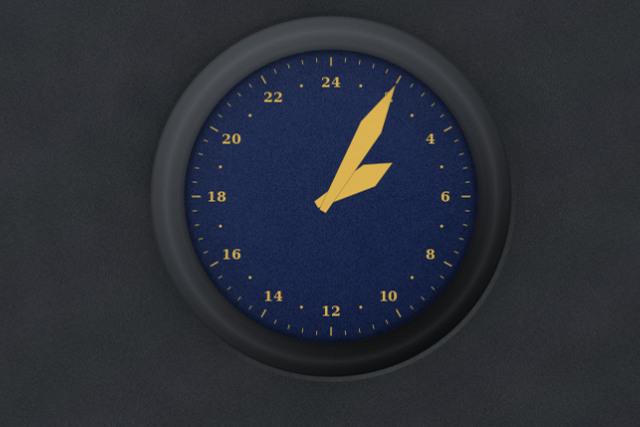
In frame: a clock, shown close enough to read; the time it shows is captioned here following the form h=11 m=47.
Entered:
h=4 m=5
